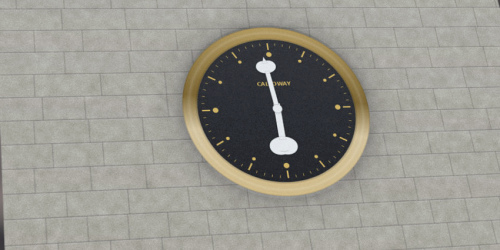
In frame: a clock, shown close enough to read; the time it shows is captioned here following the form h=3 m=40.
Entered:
h=5 m=59
